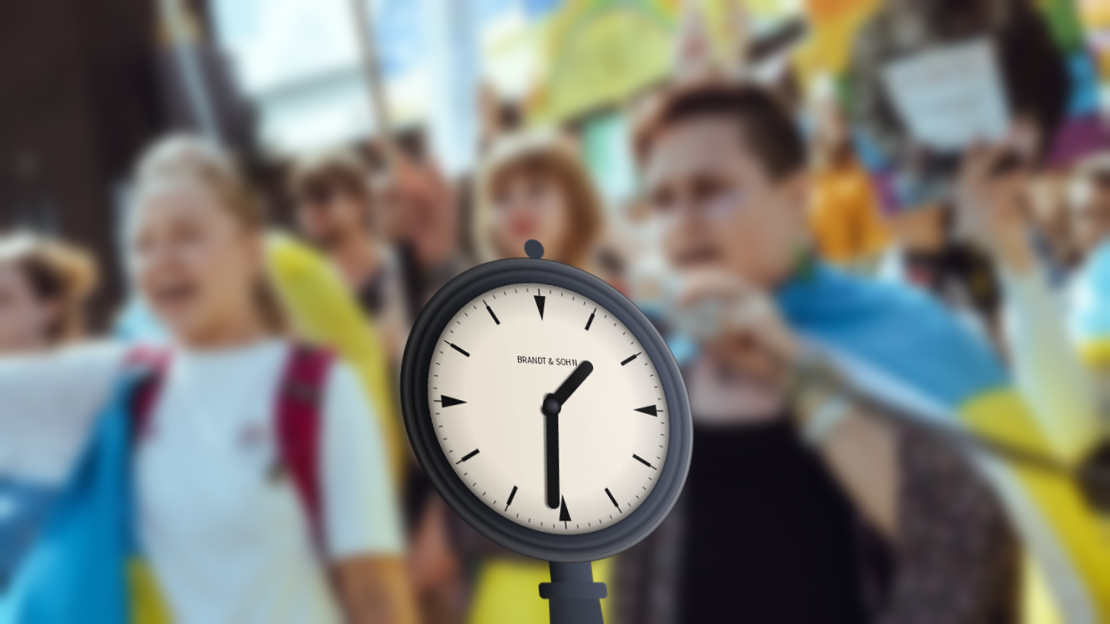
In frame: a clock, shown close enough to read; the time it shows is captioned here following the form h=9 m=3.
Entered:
h=1 m=31
